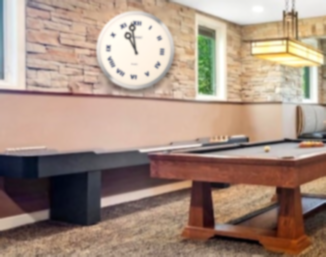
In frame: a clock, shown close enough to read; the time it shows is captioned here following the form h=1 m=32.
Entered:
h=10 m=58
